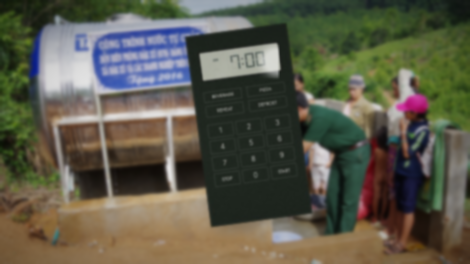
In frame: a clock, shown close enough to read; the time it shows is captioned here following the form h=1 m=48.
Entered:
h=7 m=0
